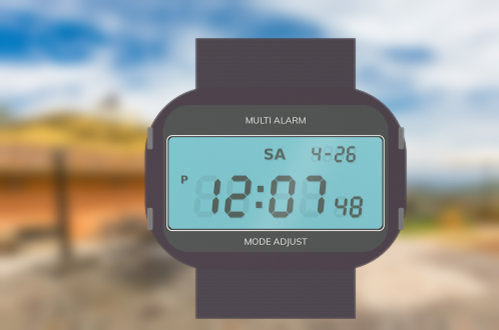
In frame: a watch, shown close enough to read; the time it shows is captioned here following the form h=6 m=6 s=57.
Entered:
h=12 m=7 s=48
